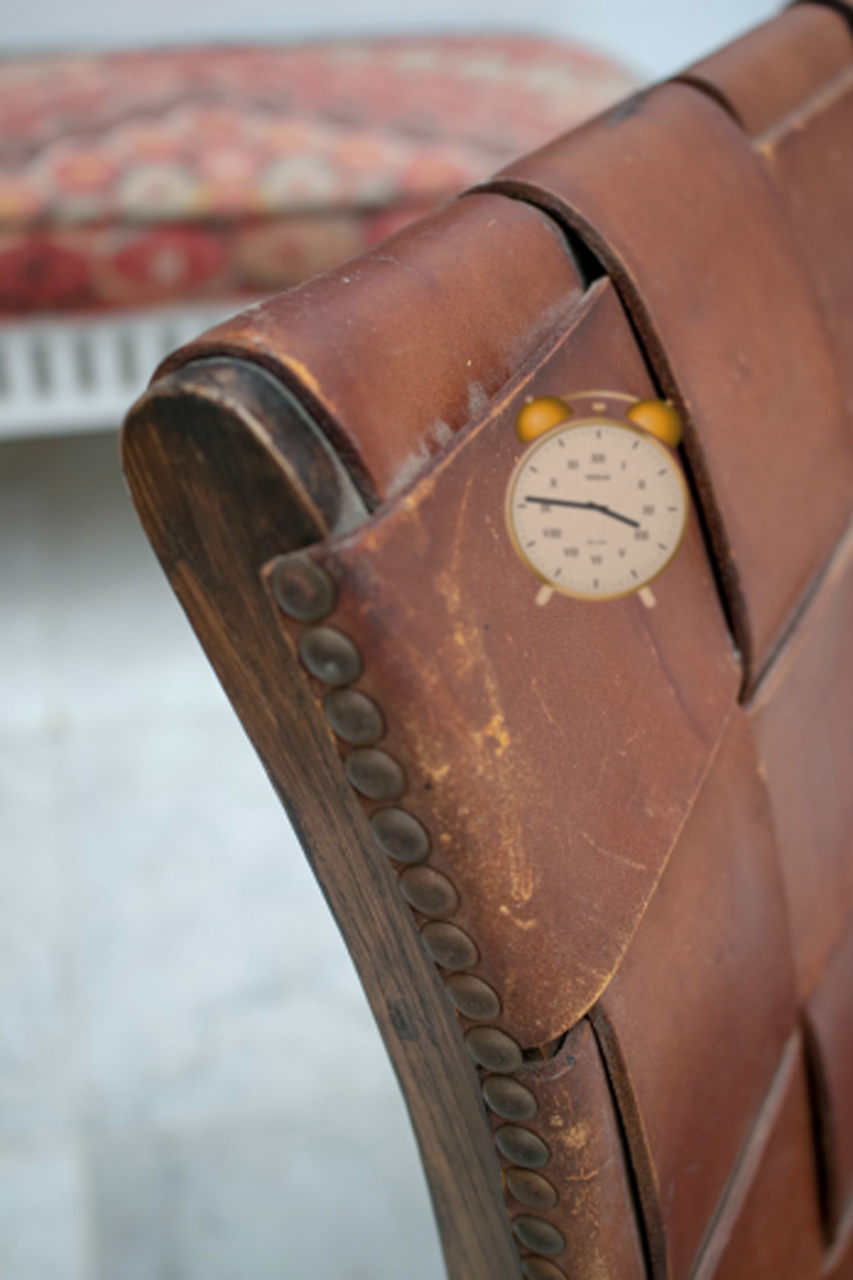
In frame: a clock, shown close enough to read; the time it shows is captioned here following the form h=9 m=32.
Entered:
h=3 m=46
